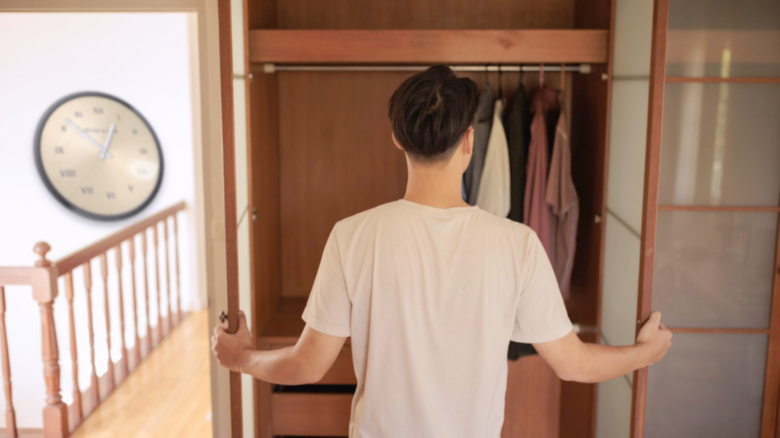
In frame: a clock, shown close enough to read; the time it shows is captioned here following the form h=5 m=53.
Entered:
h=12 m=52
